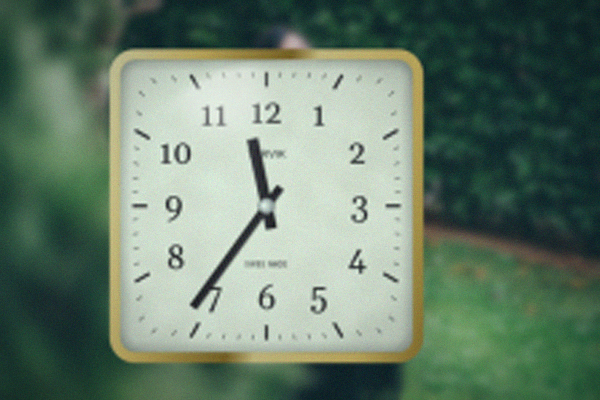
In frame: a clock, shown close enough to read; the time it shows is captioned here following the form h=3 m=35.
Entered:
h=11 m=36
